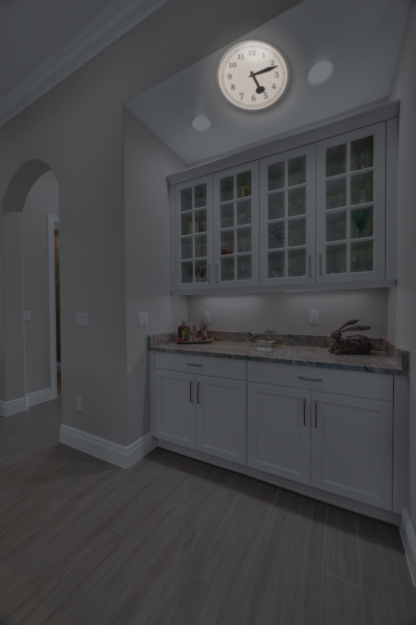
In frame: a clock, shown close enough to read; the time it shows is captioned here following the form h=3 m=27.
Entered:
h=5 m=12
